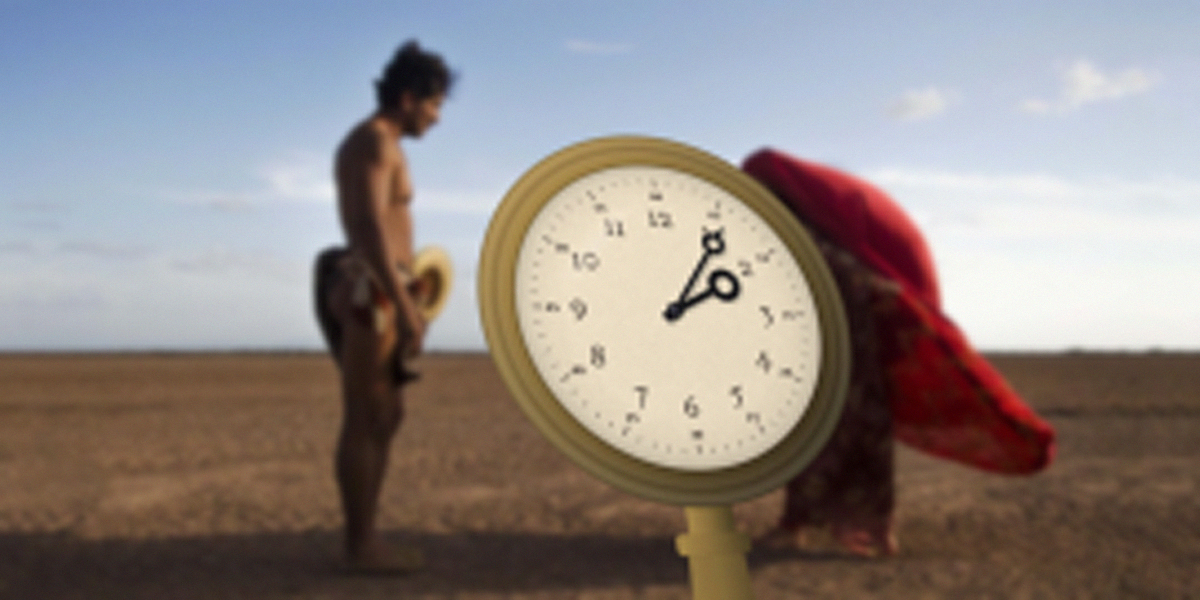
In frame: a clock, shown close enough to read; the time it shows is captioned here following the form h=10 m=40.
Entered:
h=2 m=6
